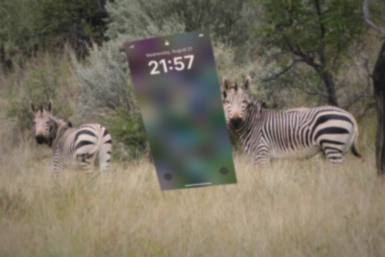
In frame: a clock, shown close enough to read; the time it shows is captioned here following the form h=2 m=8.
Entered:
h=21 m=57
